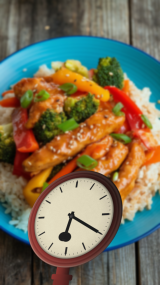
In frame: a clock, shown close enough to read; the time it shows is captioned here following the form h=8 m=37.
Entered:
h=6 m=20
